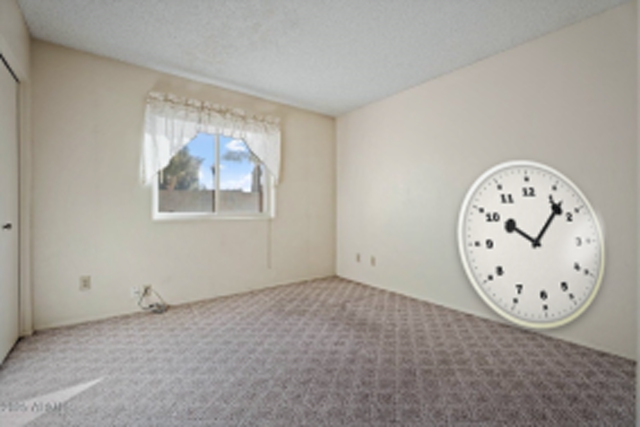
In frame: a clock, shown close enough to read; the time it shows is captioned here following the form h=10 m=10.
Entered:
h=10 m=7
